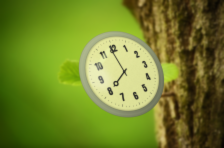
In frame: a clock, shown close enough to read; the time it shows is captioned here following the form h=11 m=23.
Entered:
h=7 m=59
